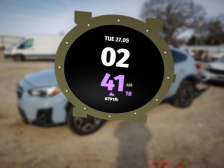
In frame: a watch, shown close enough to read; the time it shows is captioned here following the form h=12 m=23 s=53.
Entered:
h=2 m=41 s=18
